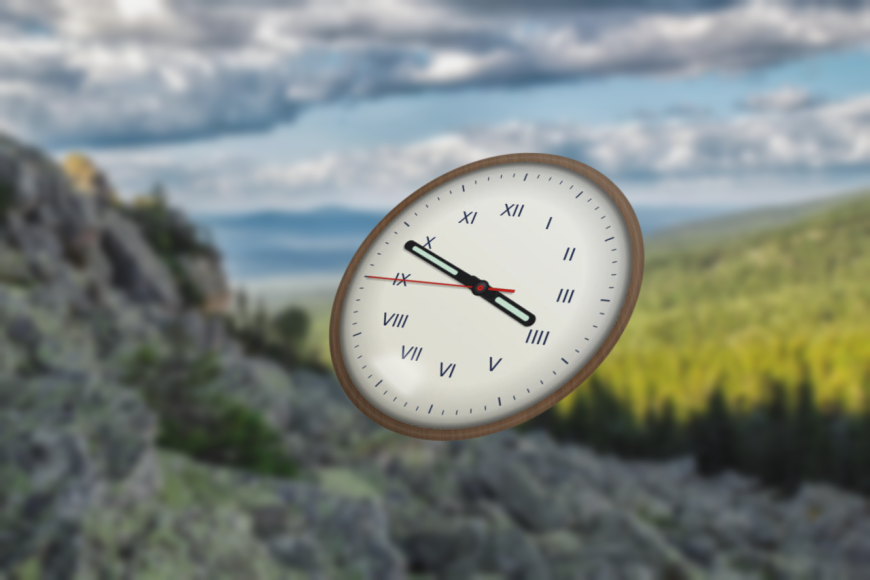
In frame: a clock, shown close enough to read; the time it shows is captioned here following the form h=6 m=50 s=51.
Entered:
h=3 m=48 s=45
